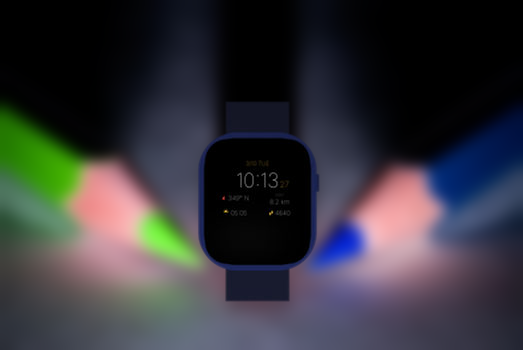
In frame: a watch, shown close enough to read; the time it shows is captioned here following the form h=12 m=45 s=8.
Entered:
h=10 m=13 s=27
